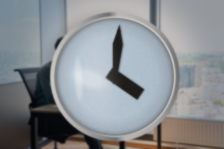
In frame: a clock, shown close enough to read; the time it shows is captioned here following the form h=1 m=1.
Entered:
h=4 m=0
